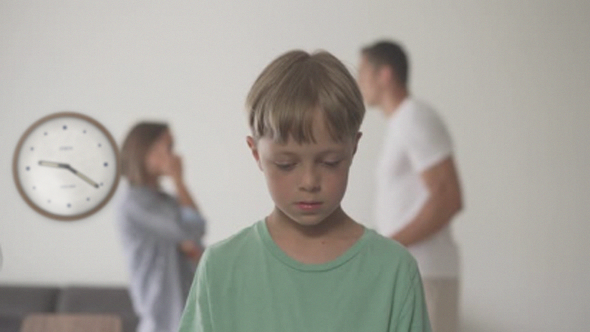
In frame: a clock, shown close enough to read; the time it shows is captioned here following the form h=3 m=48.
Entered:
h=9 m=21
